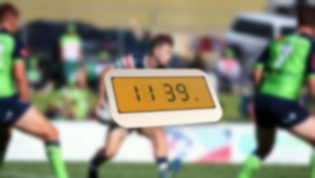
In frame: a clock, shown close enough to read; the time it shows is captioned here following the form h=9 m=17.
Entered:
h=11 m=39
